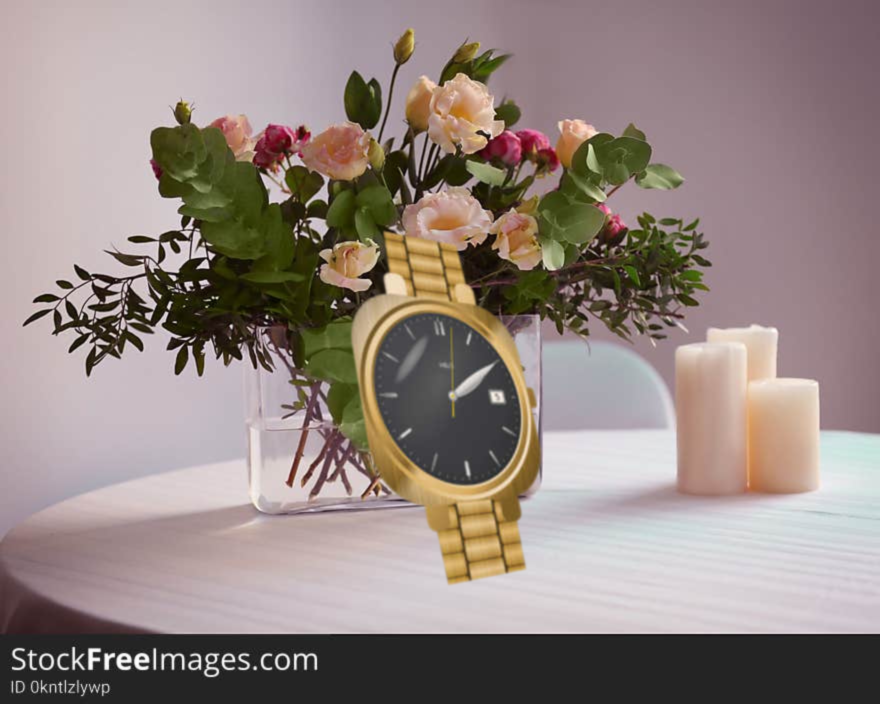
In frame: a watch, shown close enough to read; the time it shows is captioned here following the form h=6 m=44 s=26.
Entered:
h=2 m=10 s=2
